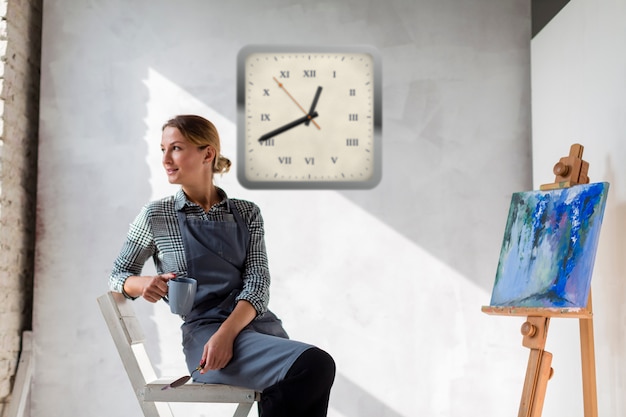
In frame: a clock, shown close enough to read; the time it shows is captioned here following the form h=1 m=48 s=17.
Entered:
h=12 m=40 s=53
